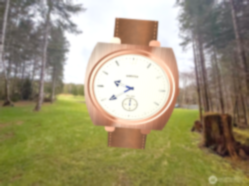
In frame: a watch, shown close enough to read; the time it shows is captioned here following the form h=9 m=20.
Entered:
h=9 m=39
